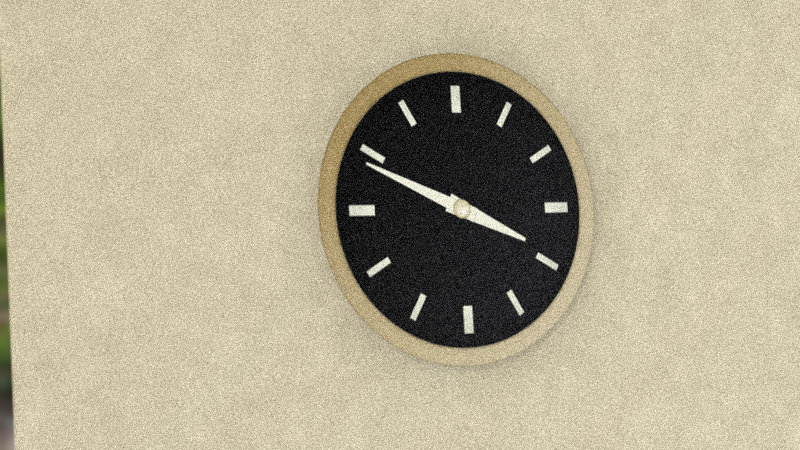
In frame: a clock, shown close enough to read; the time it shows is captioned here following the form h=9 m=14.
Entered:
h=3 m=49
